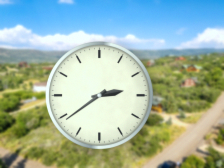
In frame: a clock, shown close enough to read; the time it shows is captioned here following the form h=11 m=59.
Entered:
h=2 m=39
